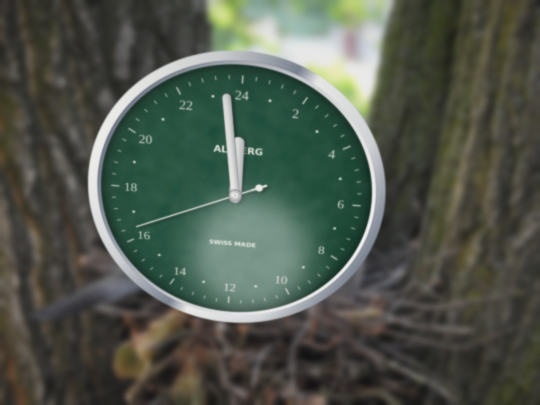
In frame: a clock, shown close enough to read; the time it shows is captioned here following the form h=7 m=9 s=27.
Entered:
h=23 m=58 s=41
